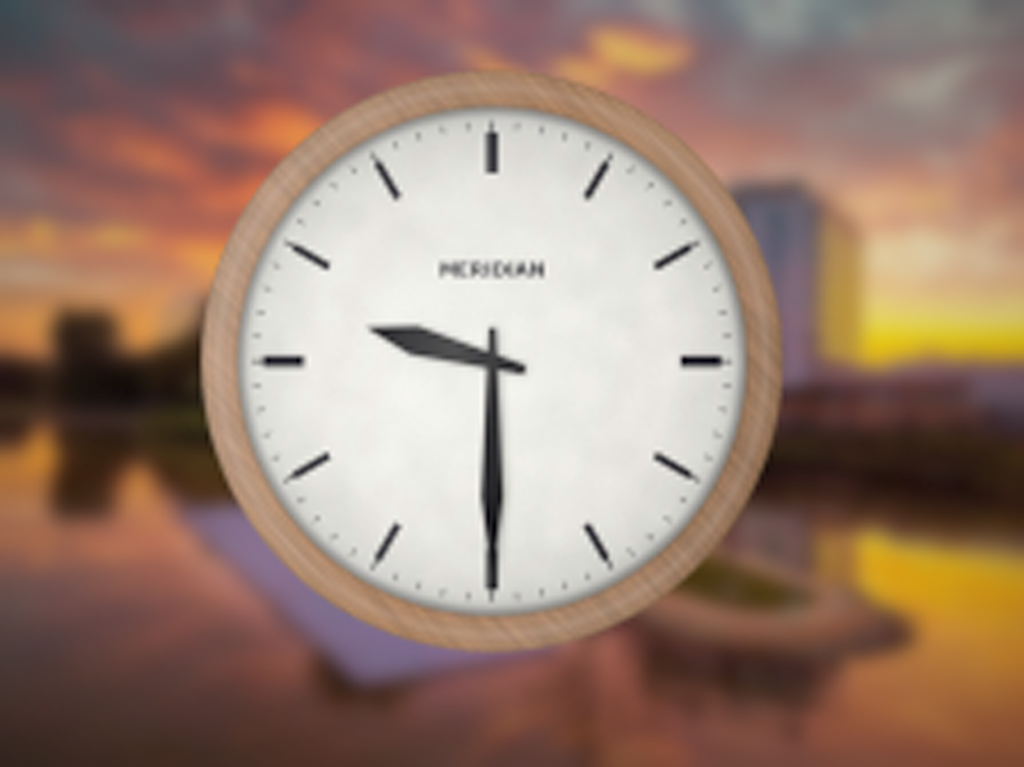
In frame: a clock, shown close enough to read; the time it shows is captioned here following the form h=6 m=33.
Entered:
h=9 m=30
